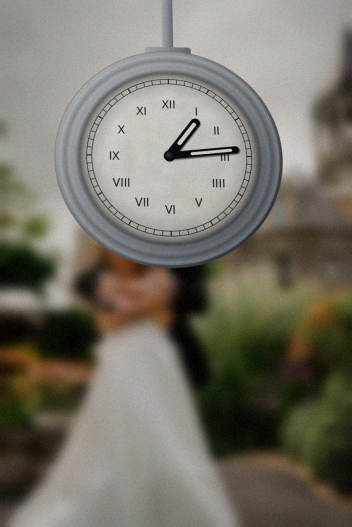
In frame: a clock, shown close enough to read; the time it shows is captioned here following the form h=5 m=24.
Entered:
h=1 m=14
